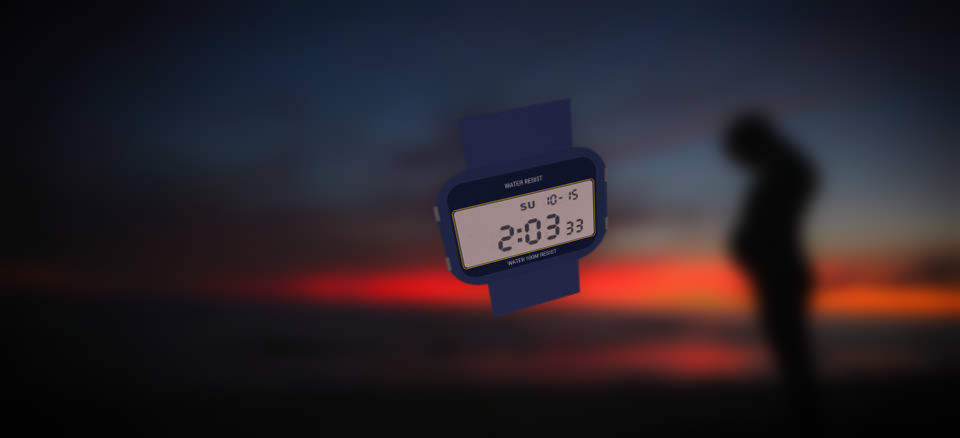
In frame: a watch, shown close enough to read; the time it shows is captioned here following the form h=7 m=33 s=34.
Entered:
h=2 m=3 s=33
